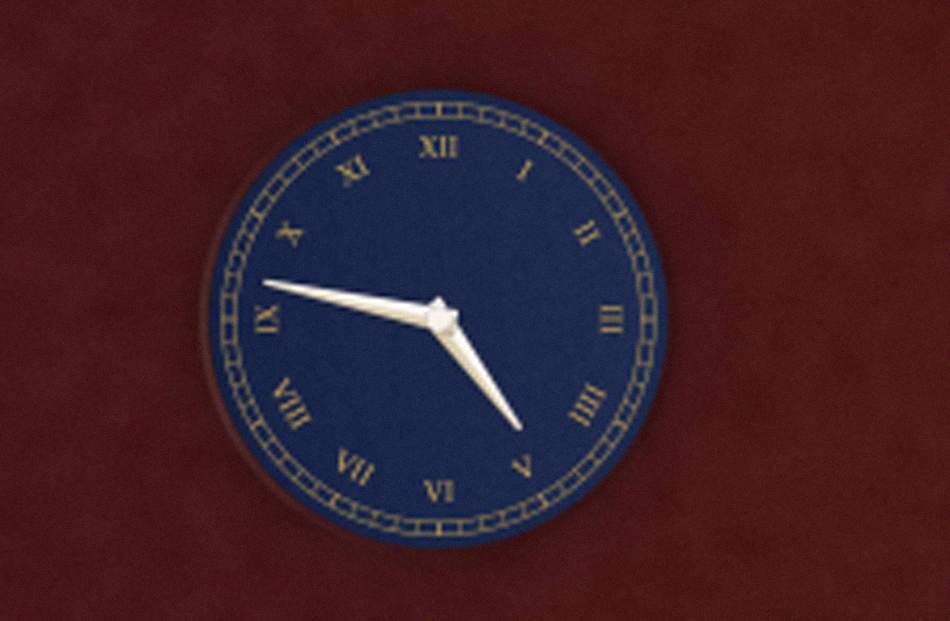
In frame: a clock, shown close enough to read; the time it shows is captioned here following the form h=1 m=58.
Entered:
h=4 m=47
